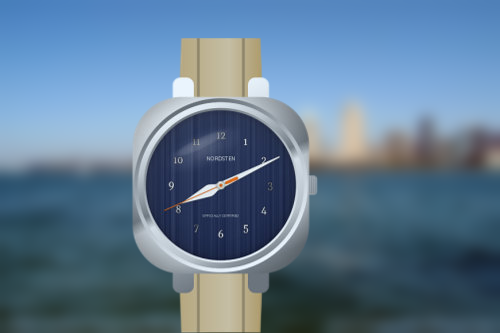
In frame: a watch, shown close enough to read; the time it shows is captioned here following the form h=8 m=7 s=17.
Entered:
h=8 m=10 s=41
